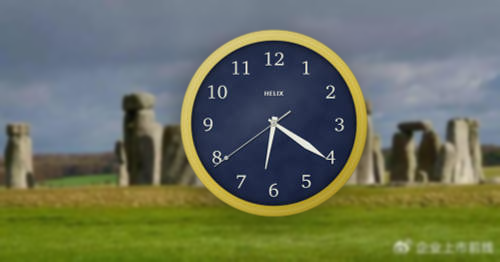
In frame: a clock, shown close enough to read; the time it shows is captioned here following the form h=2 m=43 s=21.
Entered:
h=6 m=20 s=39
